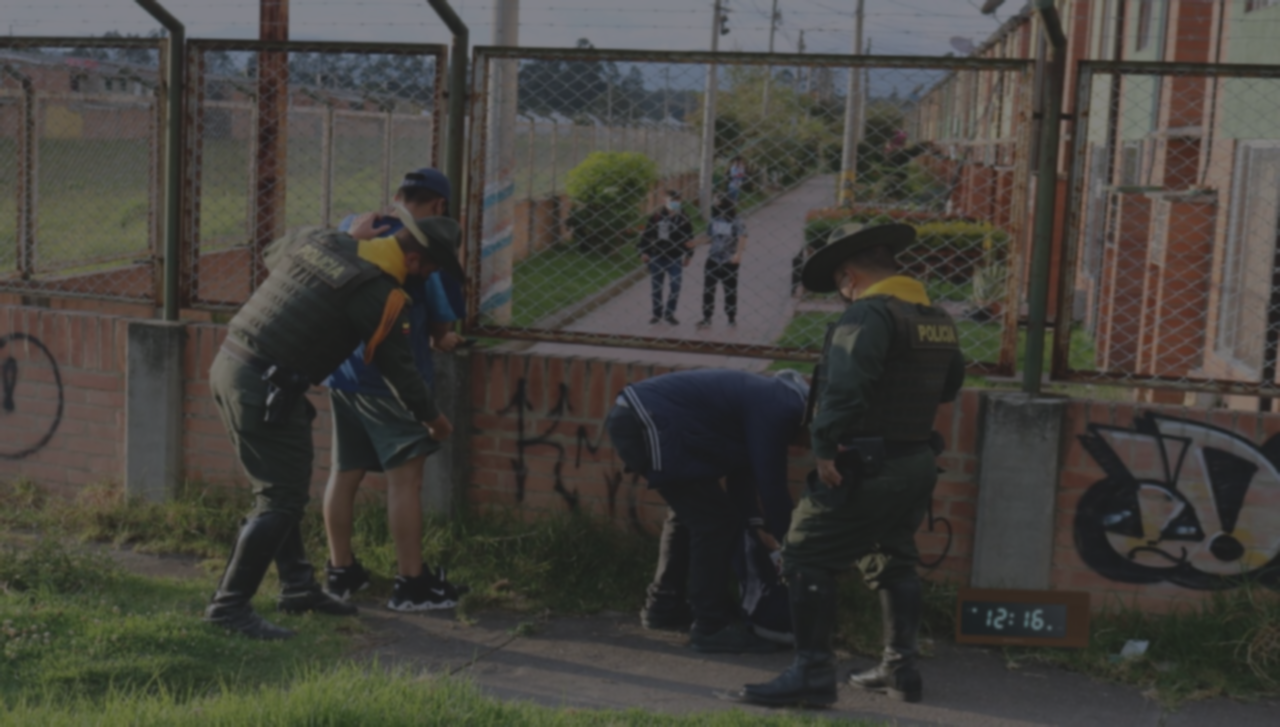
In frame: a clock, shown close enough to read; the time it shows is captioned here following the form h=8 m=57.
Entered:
h=12 m=16
